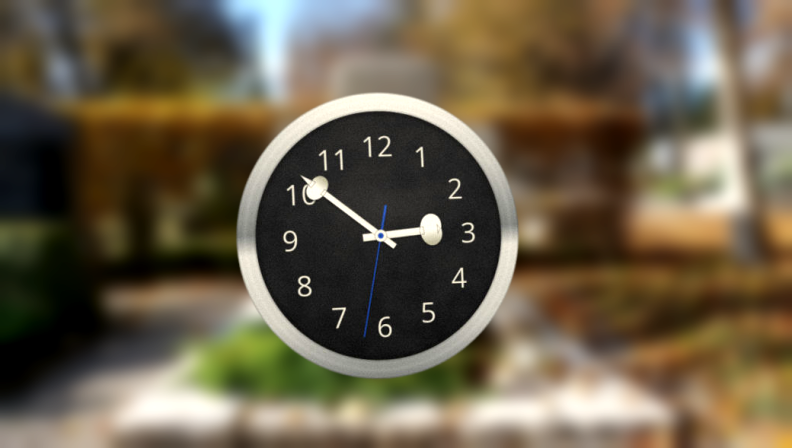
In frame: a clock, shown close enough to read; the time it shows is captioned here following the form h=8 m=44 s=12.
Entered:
h=2 m=51 s=32
